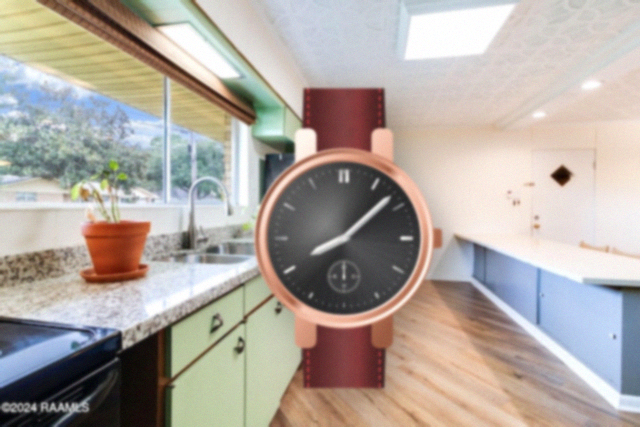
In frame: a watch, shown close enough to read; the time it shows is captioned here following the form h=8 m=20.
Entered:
h=8 m=8
